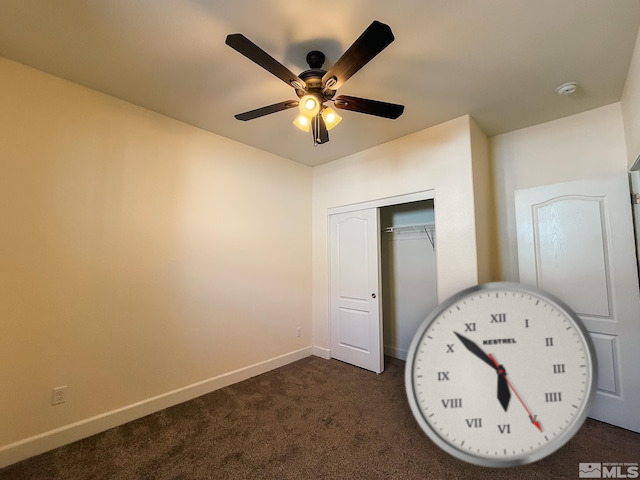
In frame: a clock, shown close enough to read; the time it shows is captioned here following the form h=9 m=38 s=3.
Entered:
h=5 m=52 s=25
